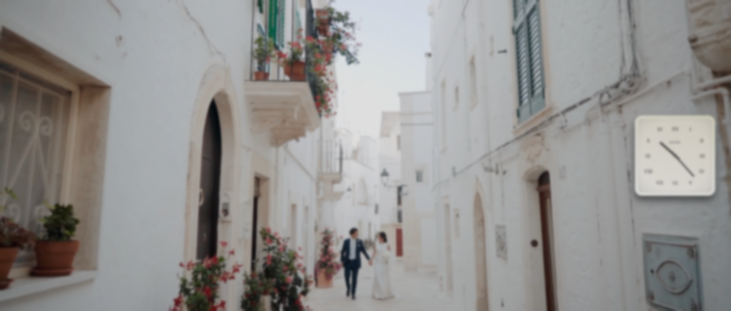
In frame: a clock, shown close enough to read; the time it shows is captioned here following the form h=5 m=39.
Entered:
h=10 m=23
